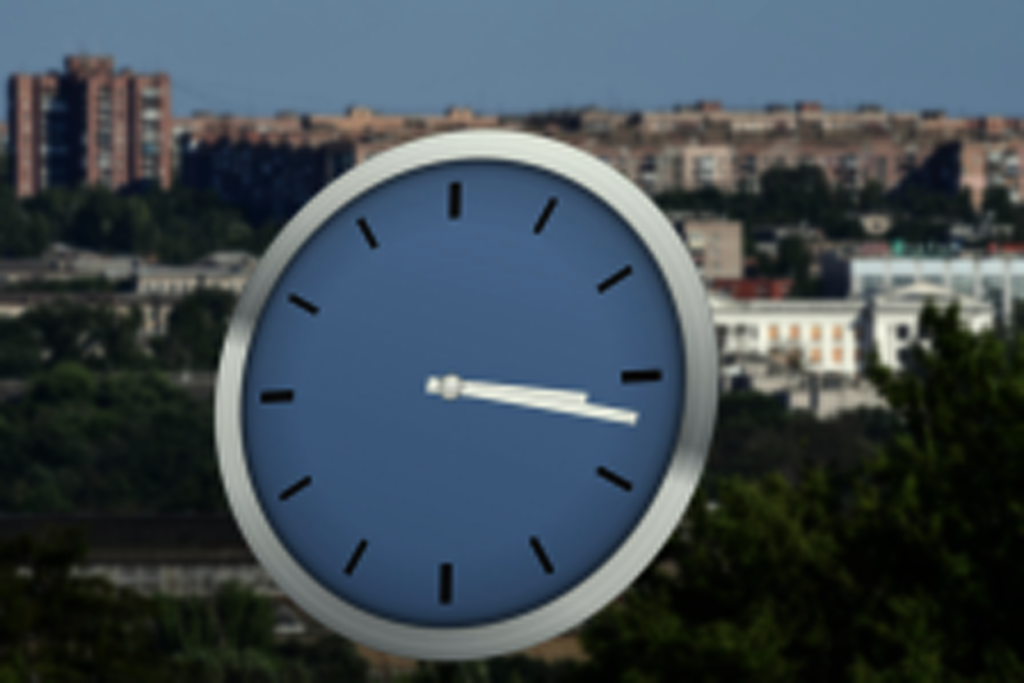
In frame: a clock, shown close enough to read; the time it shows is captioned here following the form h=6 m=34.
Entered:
h=3 m=17
